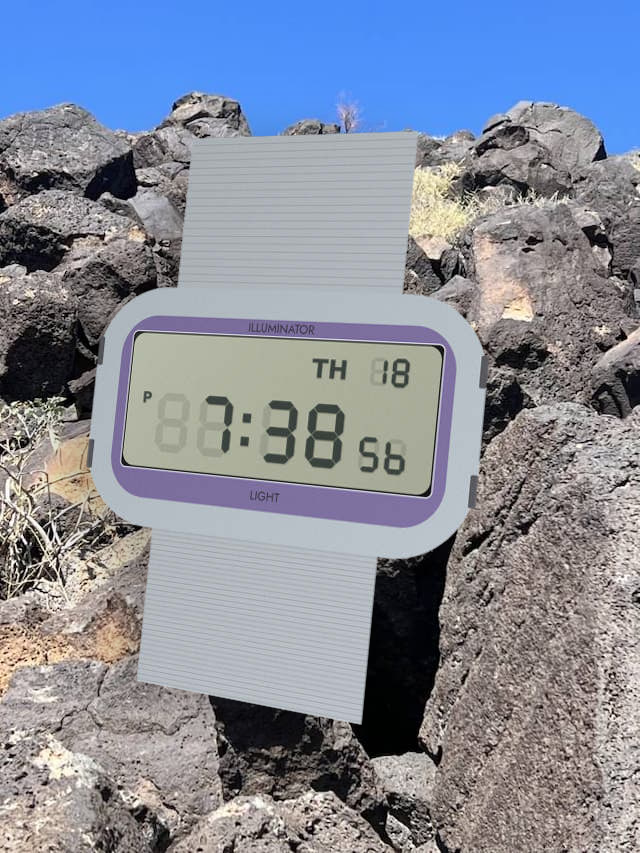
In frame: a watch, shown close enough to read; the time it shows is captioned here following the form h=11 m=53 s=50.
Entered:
h=7 m=38 s=56
